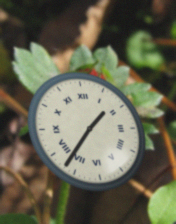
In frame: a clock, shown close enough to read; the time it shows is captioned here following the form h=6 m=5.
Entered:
h=1 m=37
